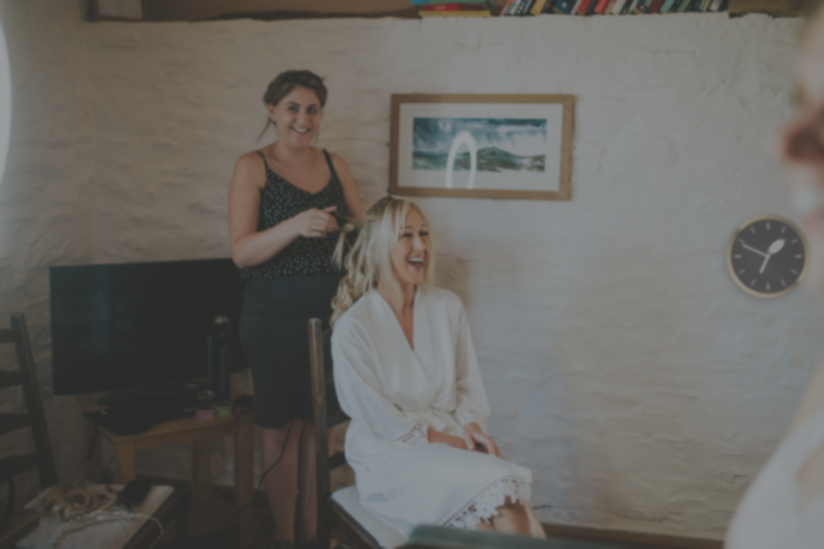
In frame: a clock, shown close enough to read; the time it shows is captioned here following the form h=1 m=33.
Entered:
h=6 m=49
